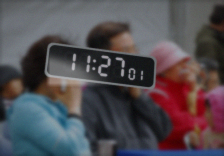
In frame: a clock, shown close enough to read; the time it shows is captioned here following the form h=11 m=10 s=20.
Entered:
h=11 m=27 s=1
